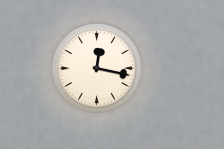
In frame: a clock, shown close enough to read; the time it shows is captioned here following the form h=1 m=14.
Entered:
h=12 m=17
